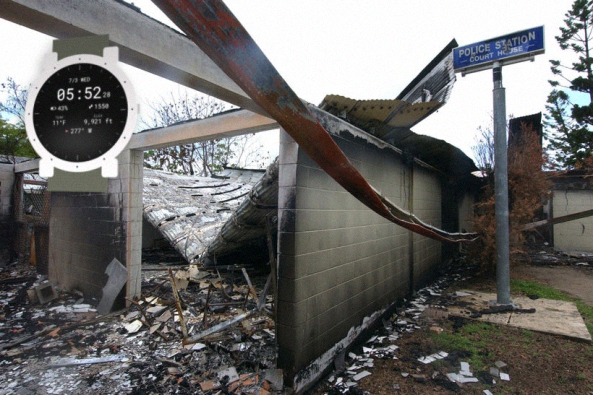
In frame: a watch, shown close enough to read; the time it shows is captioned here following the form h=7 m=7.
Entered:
h=5 m=52
